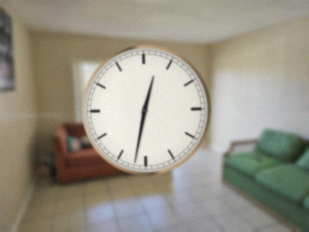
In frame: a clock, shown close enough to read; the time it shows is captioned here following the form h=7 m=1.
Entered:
h=12 m=32
